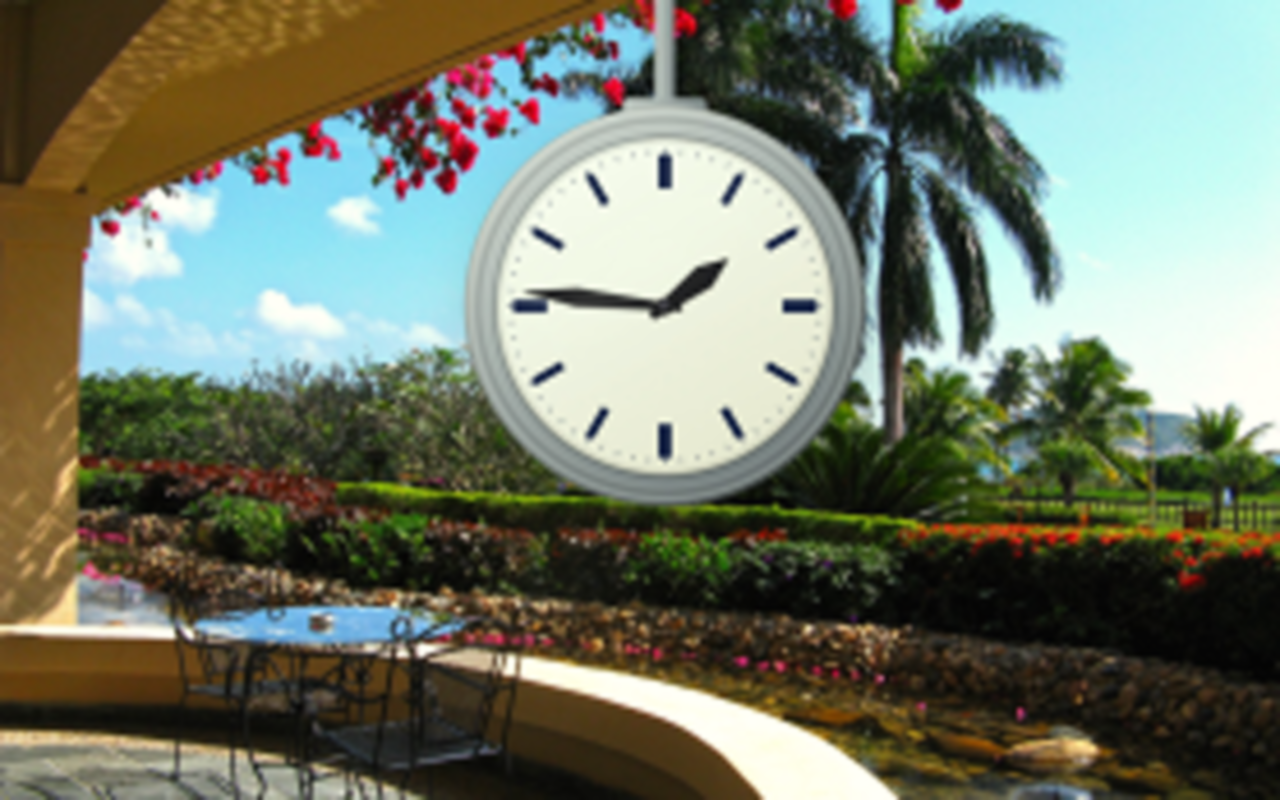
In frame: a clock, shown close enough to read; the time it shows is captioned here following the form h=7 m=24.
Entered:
h=1 m=46
